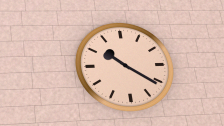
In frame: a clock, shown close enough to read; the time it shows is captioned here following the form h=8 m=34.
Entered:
h=10 m=21
